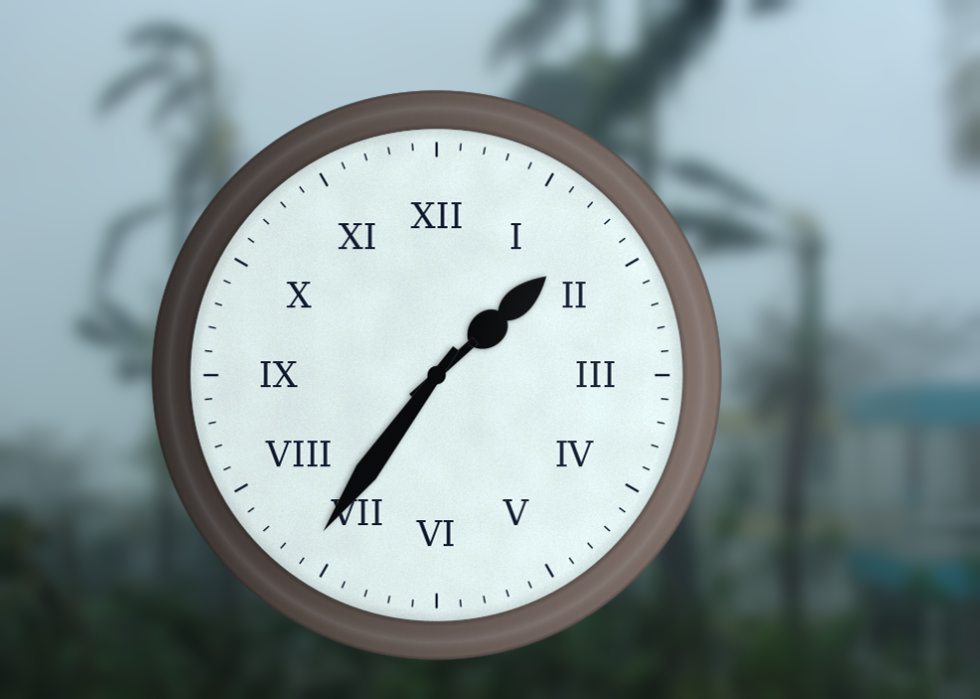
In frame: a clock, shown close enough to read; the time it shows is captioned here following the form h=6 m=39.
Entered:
h=1 m=36
